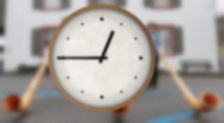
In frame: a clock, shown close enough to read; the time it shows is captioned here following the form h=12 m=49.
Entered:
h=12 m=45
